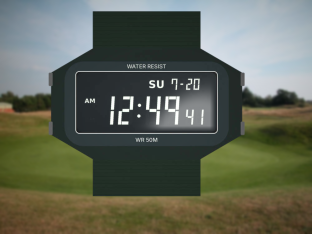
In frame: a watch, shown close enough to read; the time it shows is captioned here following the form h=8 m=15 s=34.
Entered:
h=12 m=49 s=41
